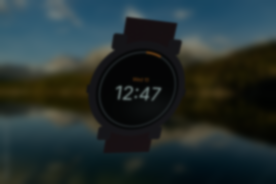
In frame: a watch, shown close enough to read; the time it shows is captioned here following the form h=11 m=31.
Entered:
h=12 m=47
